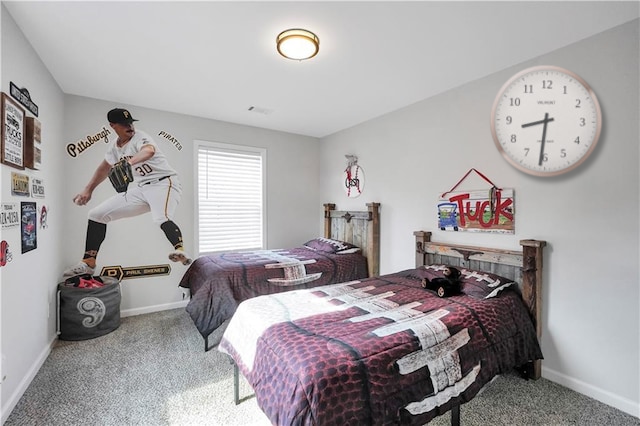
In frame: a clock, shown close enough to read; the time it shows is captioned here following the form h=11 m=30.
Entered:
h=8 m=31
